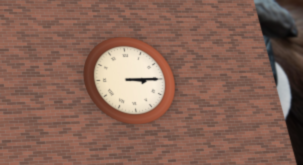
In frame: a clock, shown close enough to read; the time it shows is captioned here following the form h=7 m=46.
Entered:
h=3 m=15
